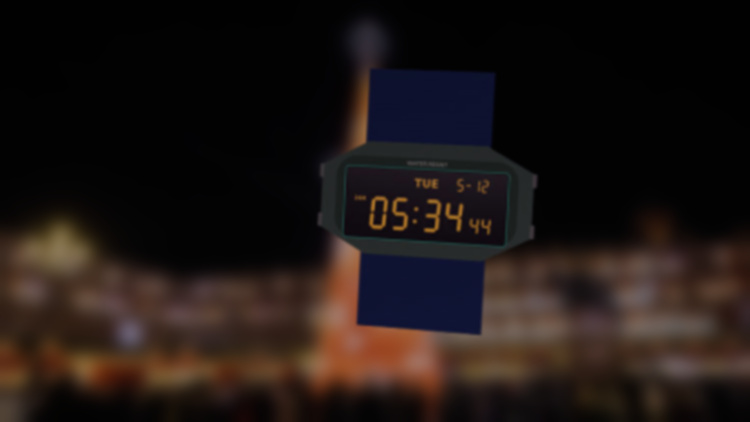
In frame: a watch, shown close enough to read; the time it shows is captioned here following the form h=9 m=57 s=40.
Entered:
h=5 m=34 s=44
